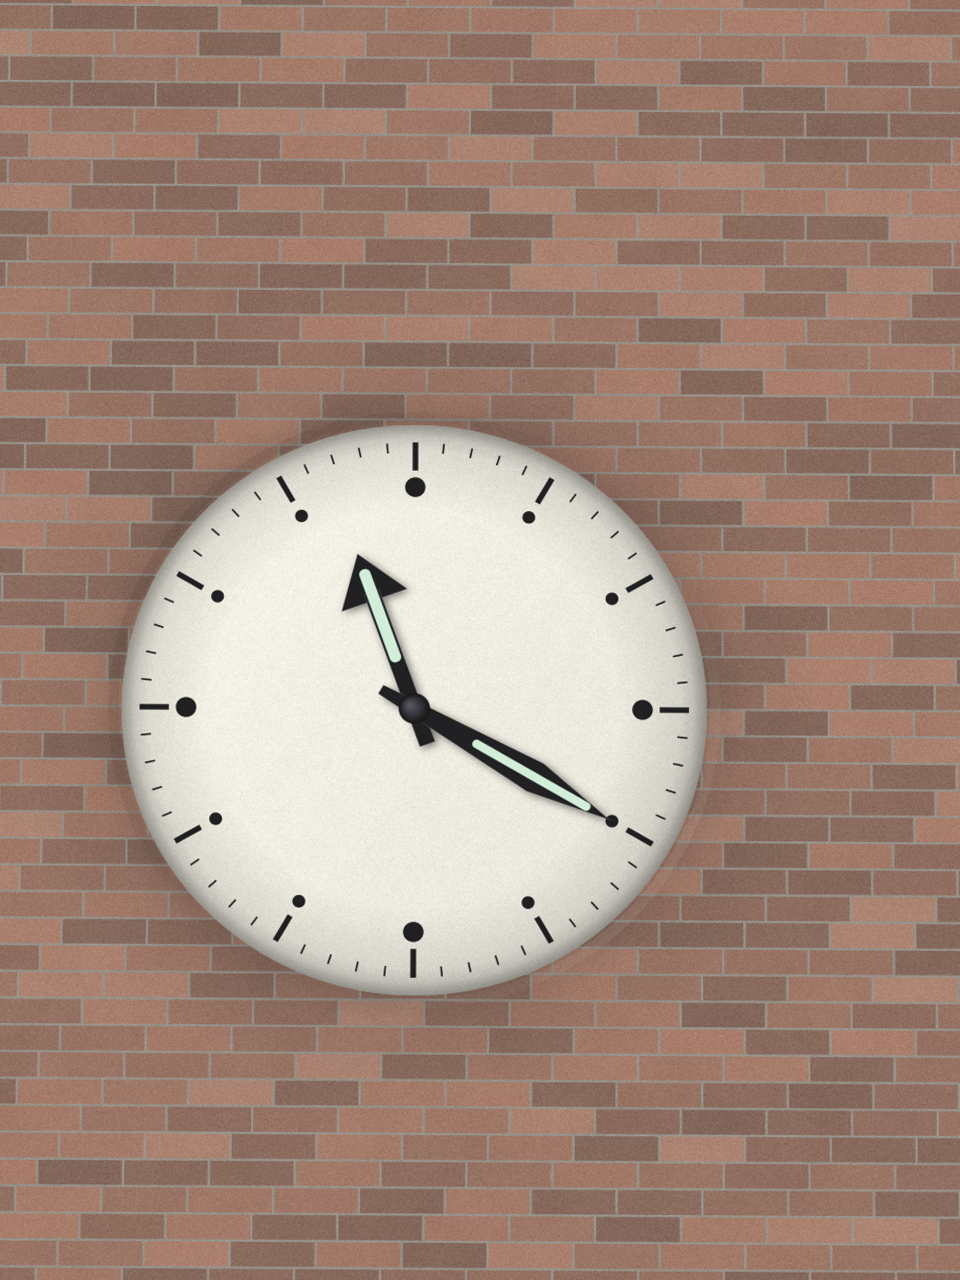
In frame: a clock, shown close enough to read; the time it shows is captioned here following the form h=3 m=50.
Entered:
h=11 m=20
